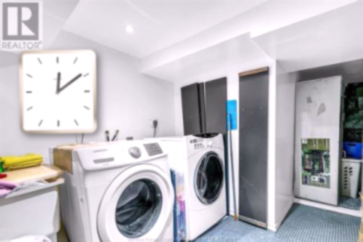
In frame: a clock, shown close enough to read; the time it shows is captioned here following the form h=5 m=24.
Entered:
h=12 m=9
